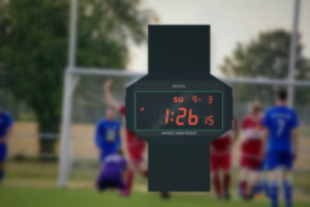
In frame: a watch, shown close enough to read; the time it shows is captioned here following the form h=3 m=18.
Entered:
h=1 m=26
